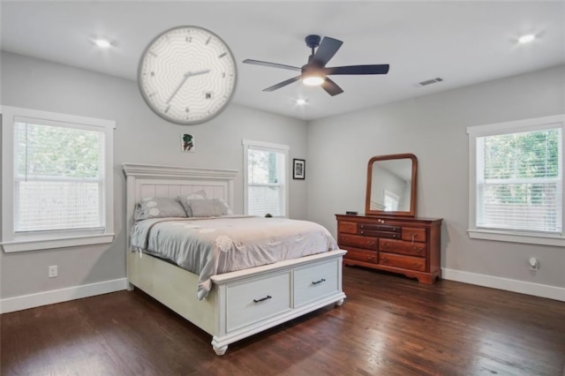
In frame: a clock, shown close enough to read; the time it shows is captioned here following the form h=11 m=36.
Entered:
h=2 m=36
